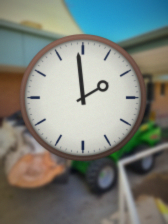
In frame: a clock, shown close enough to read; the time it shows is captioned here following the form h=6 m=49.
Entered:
h=1 m=59
